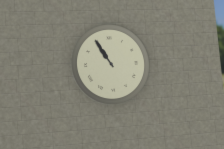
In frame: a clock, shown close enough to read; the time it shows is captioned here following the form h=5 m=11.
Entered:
h=10 m=55
